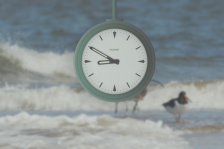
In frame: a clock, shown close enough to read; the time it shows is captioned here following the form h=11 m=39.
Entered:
h=8 m=50
